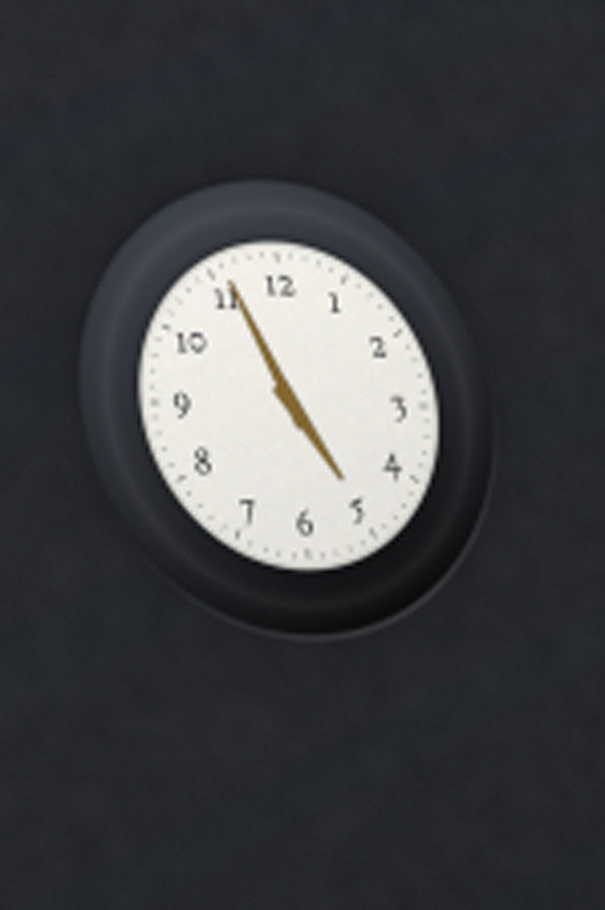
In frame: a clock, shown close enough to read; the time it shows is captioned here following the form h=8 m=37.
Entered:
h=4 m=56
